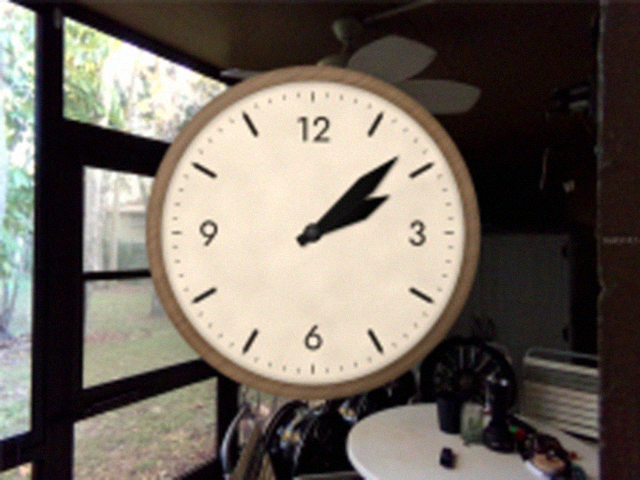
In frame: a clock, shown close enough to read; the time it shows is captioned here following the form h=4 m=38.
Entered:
h=2 m=8
